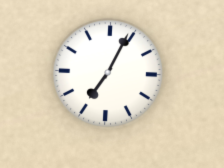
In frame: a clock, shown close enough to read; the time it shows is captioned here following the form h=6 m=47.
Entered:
h=7 m=4
